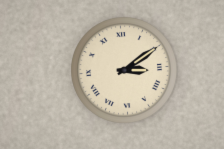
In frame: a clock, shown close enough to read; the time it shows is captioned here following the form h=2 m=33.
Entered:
h=3 m=10
